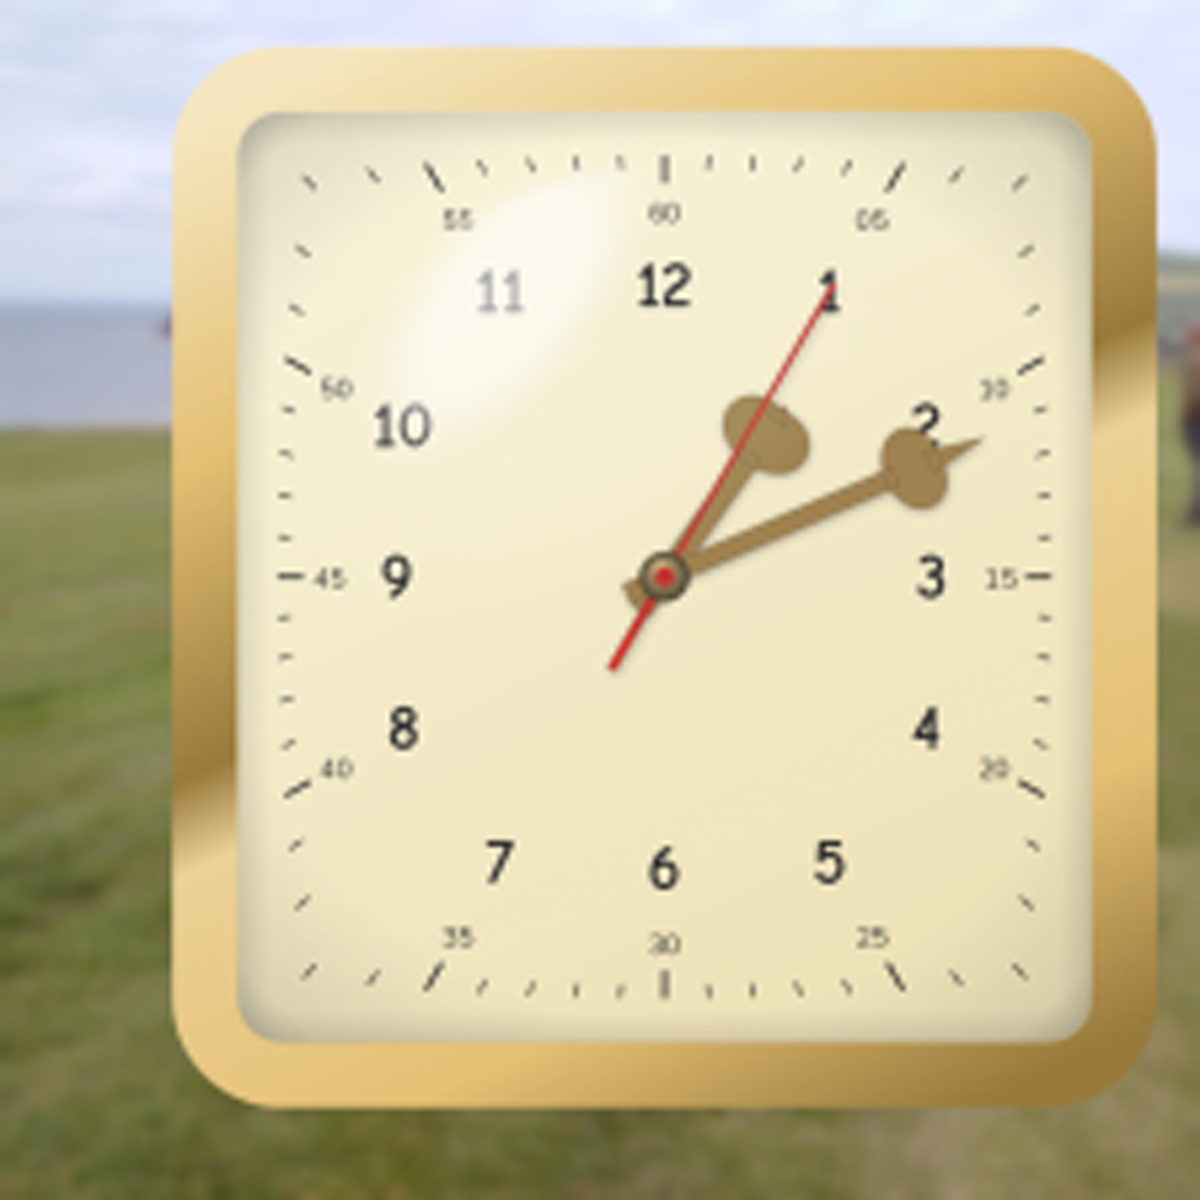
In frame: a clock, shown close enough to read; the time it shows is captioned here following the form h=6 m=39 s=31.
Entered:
h=1 m=11 s=5
